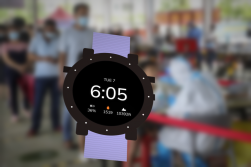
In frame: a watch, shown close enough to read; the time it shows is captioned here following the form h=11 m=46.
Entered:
h=6 m=5
